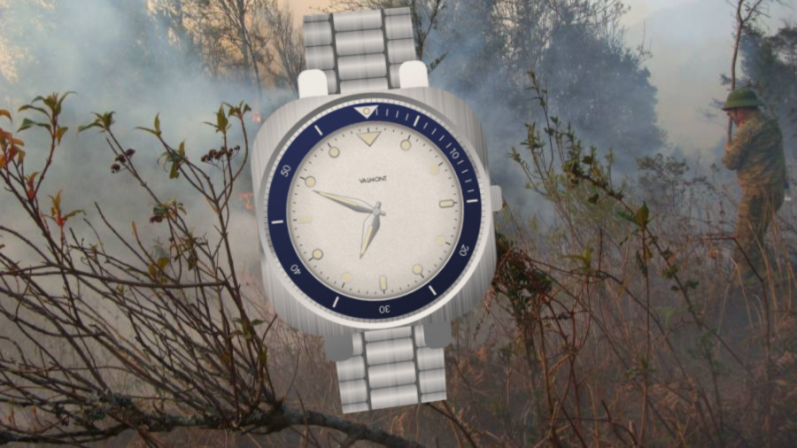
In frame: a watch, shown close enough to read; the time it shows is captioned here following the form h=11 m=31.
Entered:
h=6 m=49
